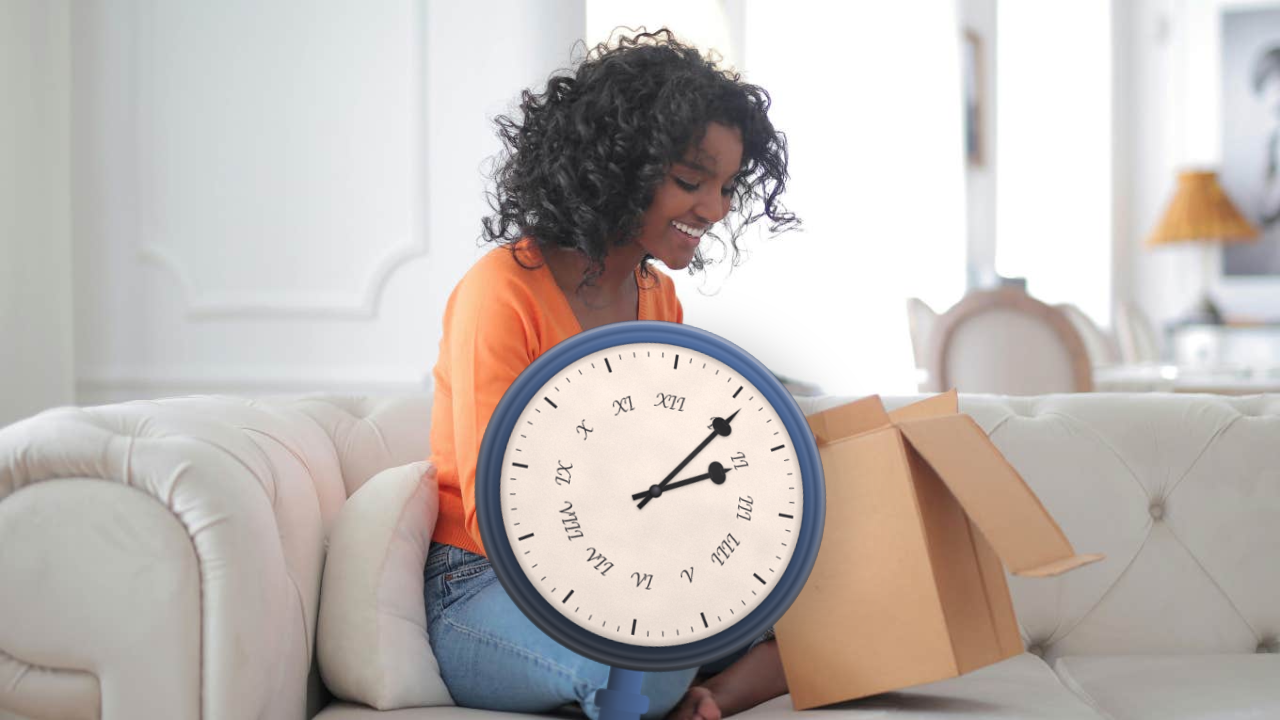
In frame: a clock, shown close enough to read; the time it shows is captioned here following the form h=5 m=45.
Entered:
h=2 m=6
